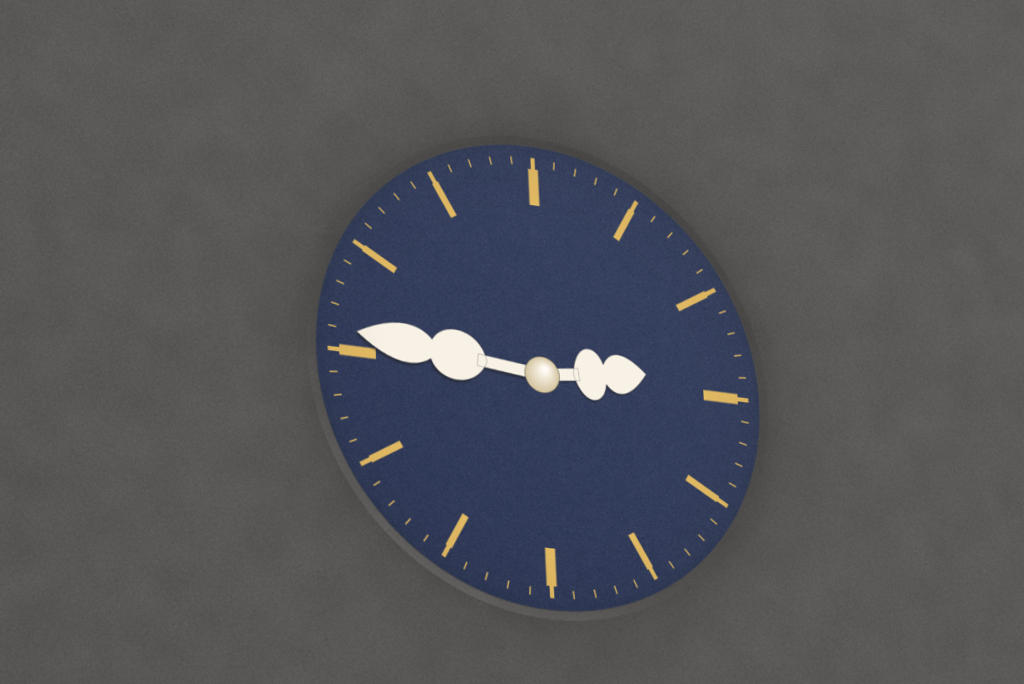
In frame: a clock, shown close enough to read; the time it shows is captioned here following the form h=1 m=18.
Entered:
h=2 m=46
